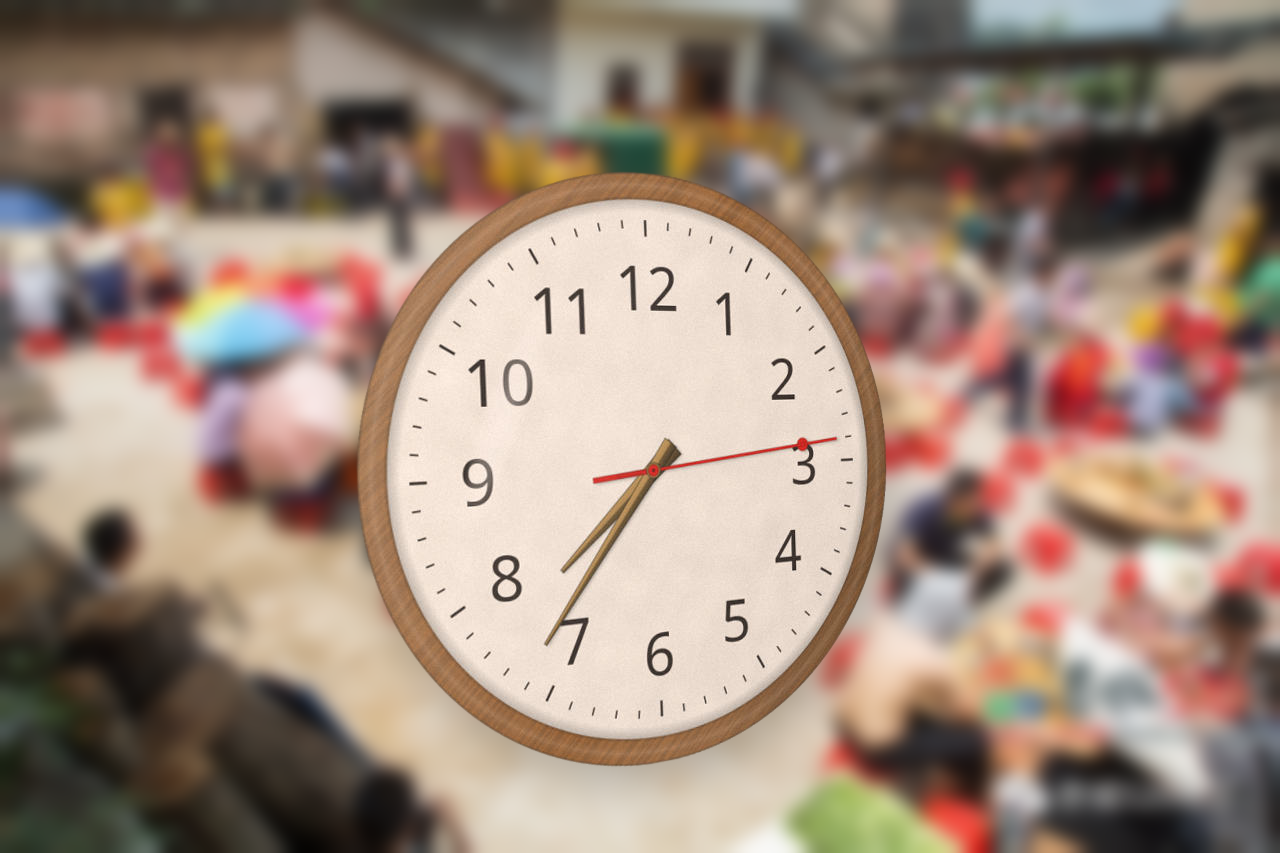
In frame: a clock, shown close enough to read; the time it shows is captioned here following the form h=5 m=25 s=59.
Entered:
h=7 m=36 s=14
